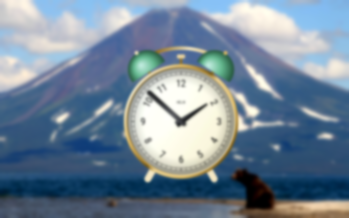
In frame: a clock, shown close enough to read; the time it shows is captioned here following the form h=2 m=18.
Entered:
h=1 m=52
